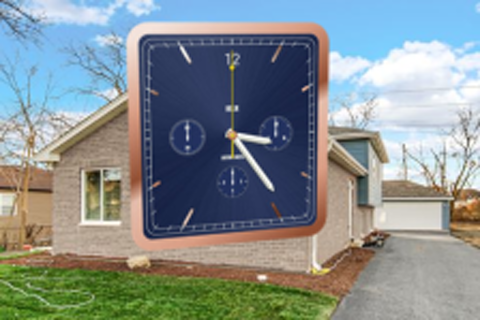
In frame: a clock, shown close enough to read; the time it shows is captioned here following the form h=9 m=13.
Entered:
h=3 m=24
